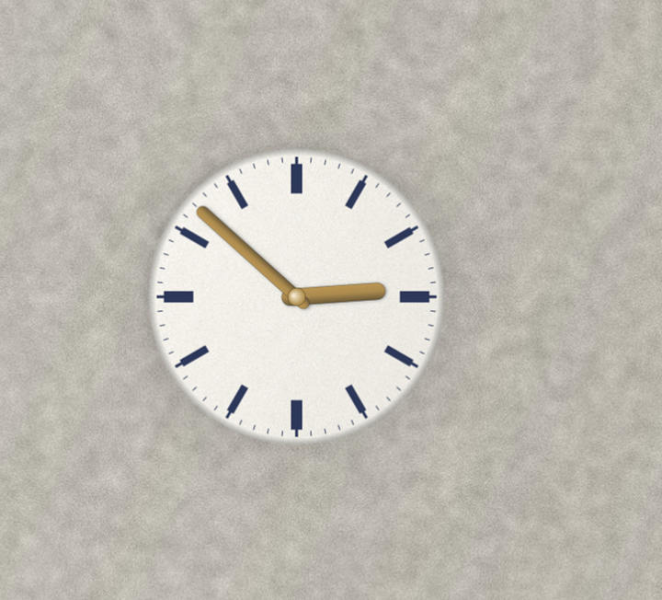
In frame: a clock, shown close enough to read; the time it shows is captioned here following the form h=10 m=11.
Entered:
h=2 m=52
